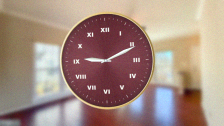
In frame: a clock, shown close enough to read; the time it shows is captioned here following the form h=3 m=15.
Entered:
h=9 m=11
